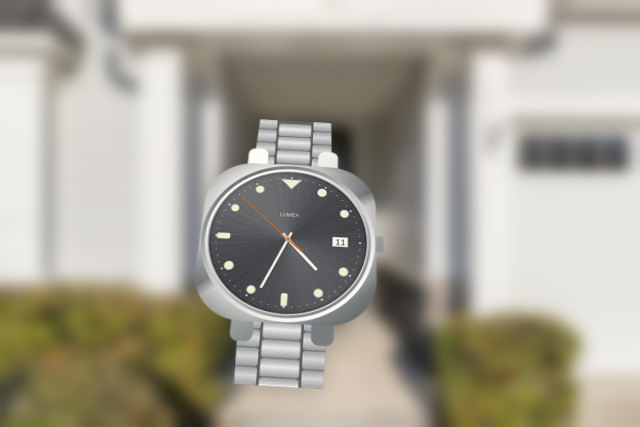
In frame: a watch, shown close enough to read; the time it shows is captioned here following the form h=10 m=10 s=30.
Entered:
h=4 m=33 s=52
